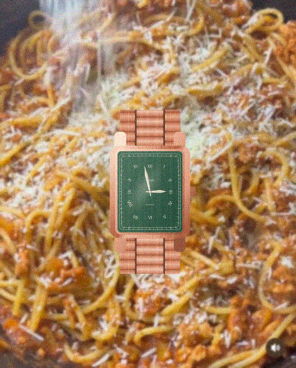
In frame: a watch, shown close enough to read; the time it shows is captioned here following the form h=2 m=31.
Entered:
h=2 m=58
